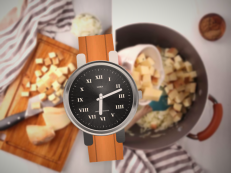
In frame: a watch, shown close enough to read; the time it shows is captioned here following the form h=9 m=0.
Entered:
h=6 m=12
